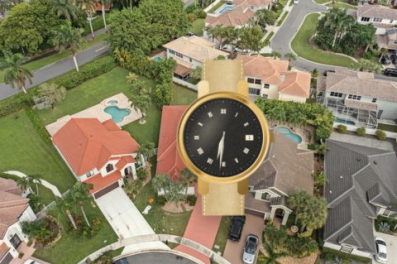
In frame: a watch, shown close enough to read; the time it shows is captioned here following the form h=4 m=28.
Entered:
h=6 m=31
